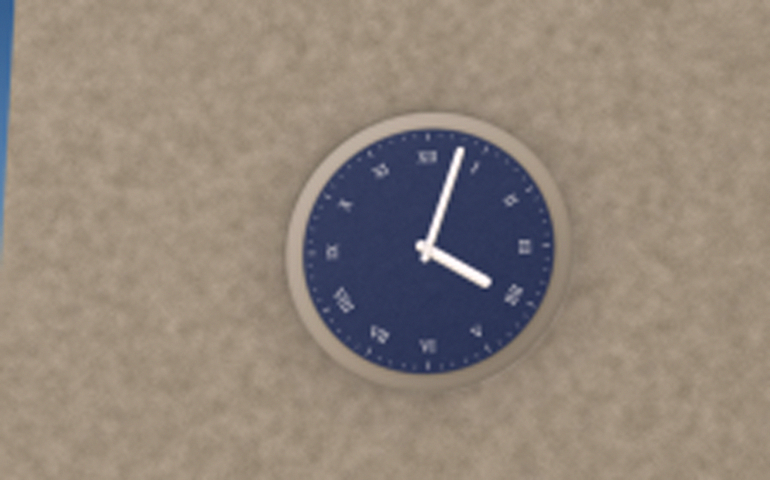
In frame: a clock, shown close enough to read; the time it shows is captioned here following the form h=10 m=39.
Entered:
h=4 m=3
